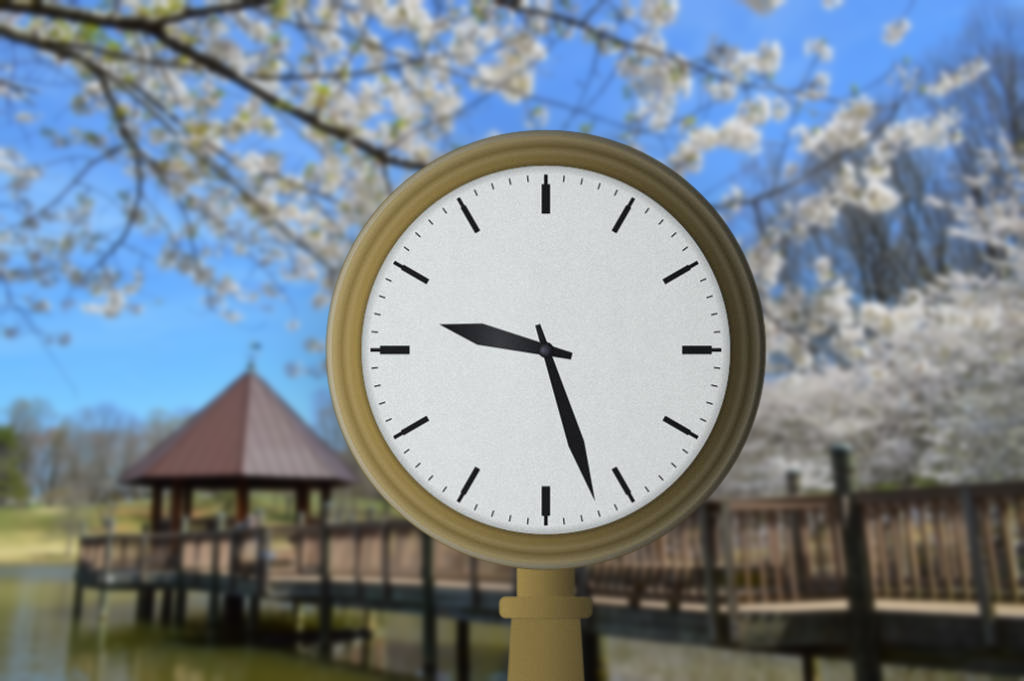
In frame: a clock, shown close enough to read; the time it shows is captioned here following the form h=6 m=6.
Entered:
h=9 m=27
